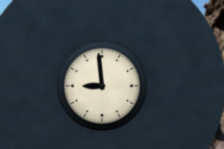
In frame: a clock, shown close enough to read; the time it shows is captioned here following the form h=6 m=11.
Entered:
h=8 m=59
